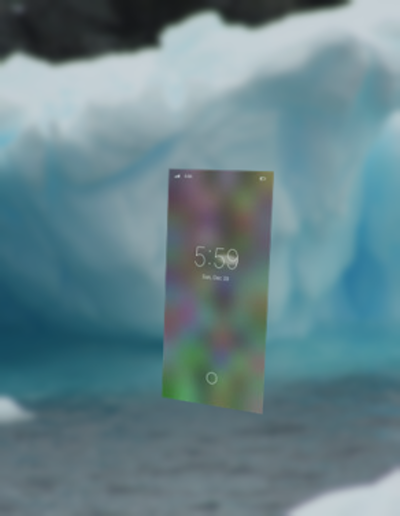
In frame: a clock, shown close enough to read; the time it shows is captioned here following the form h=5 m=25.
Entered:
h=5 m=59
